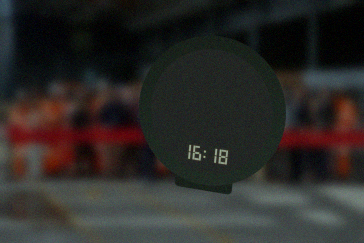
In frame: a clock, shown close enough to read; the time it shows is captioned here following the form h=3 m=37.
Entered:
h=16 m=18
